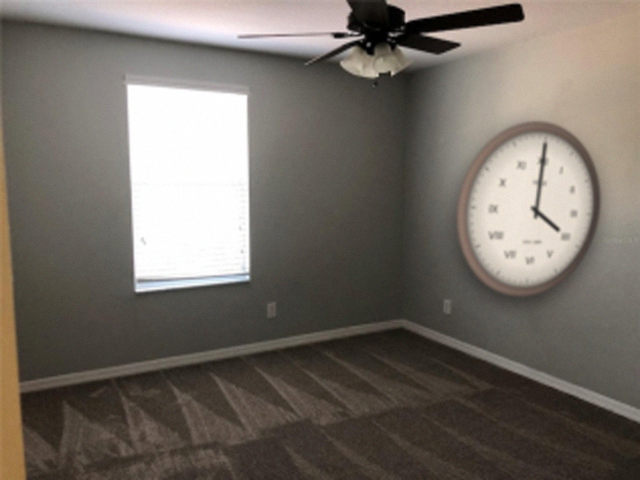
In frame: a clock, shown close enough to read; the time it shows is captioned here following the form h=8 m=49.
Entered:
h=4 m=0
